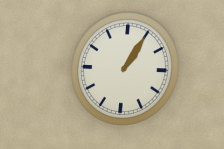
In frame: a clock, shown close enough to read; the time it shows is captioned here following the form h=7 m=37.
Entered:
h=1 m=5
